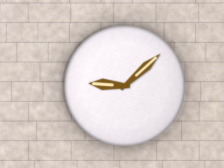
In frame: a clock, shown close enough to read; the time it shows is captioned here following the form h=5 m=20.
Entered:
h=9 m=8
